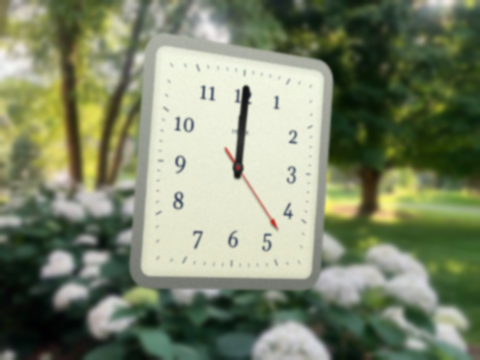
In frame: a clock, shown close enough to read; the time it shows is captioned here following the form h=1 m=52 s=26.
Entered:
h=12 m=0 s=23
